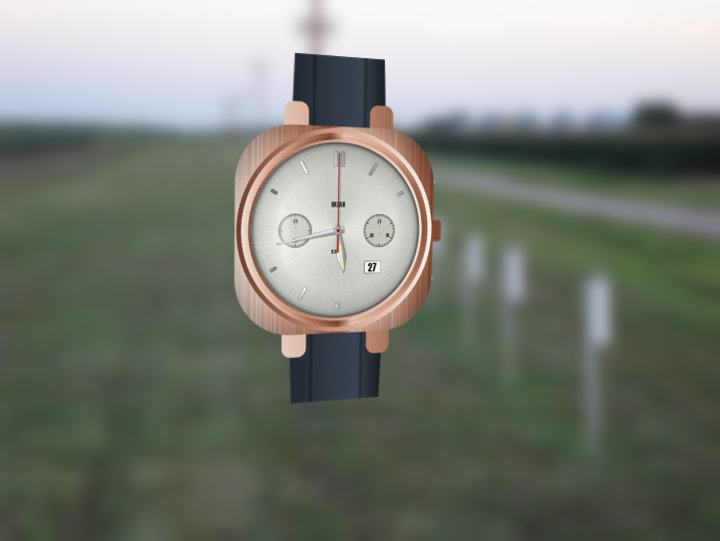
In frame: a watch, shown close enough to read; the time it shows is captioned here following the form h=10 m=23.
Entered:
h=5 m=43
